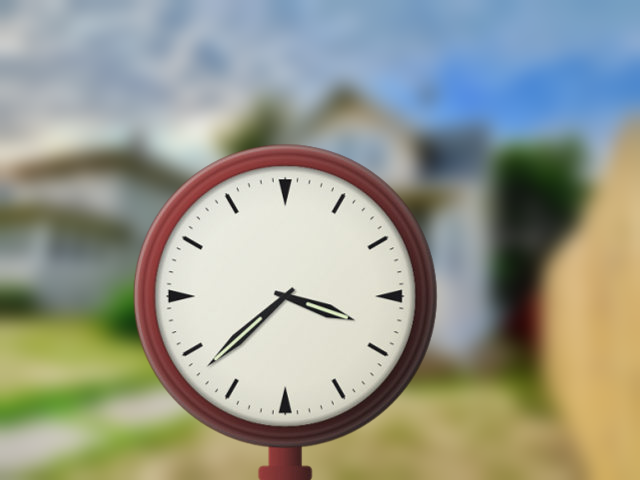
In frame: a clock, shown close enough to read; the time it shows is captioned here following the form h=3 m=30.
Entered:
h=3 m=38
